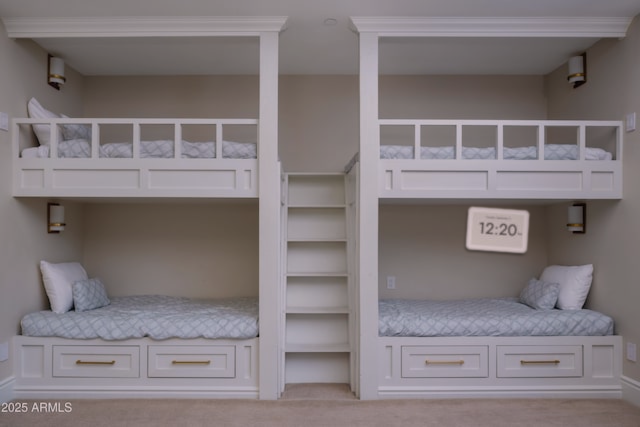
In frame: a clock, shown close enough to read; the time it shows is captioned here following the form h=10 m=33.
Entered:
h=12 m=20
